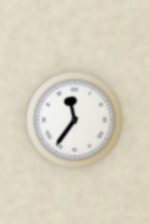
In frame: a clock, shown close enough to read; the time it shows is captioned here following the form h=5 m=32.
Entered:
h=11 m=36
